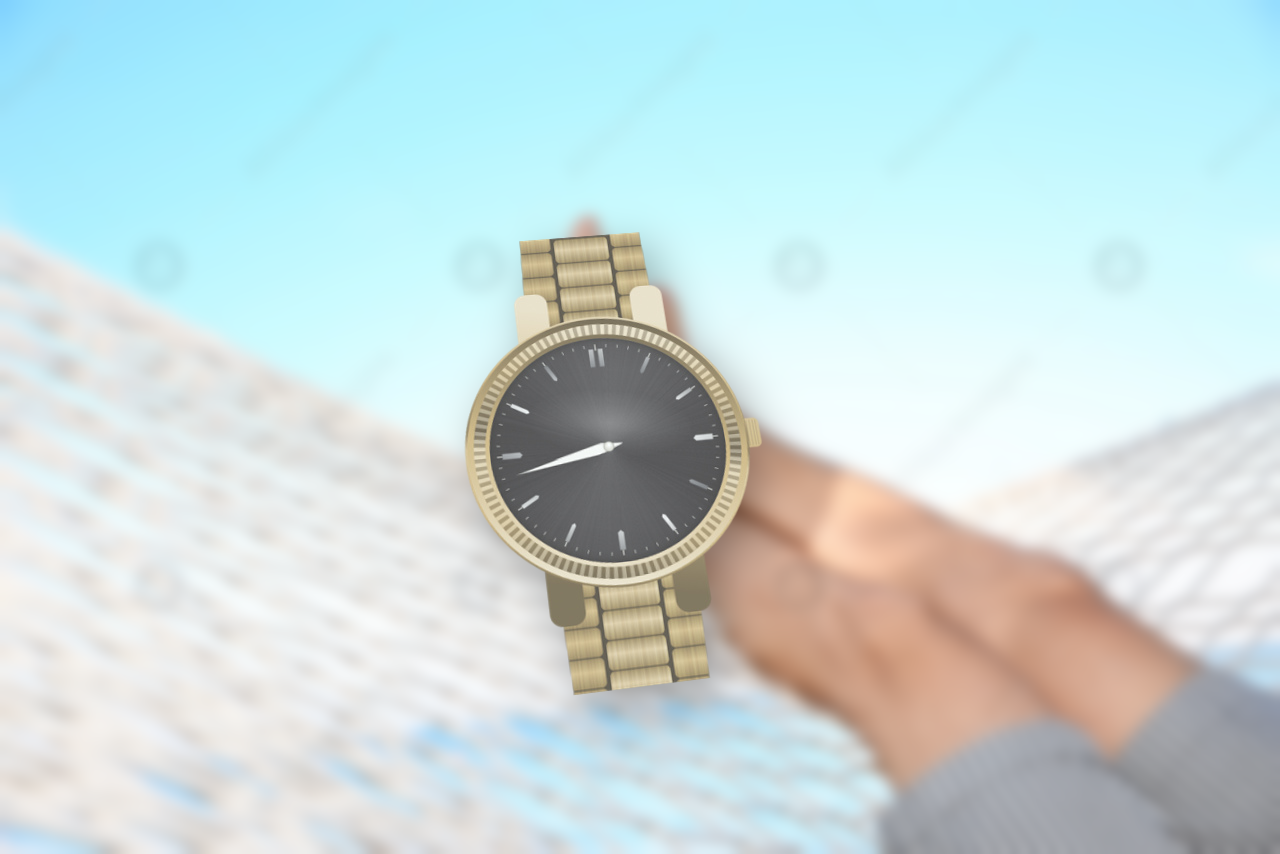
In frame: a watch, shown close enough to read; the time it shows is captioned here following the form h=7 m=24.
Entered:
h=8 m=43
